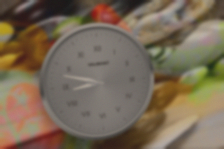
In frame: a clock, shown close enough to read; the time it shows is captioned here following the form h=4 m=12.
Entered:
h=8 m=48
